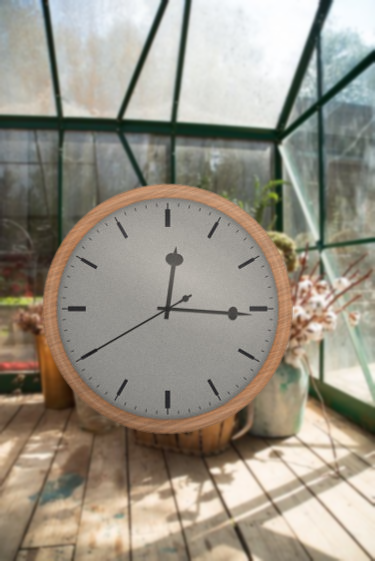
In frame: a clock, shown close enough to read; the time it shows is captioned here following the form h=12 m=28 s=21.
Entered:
h=12 m=15 s=40
